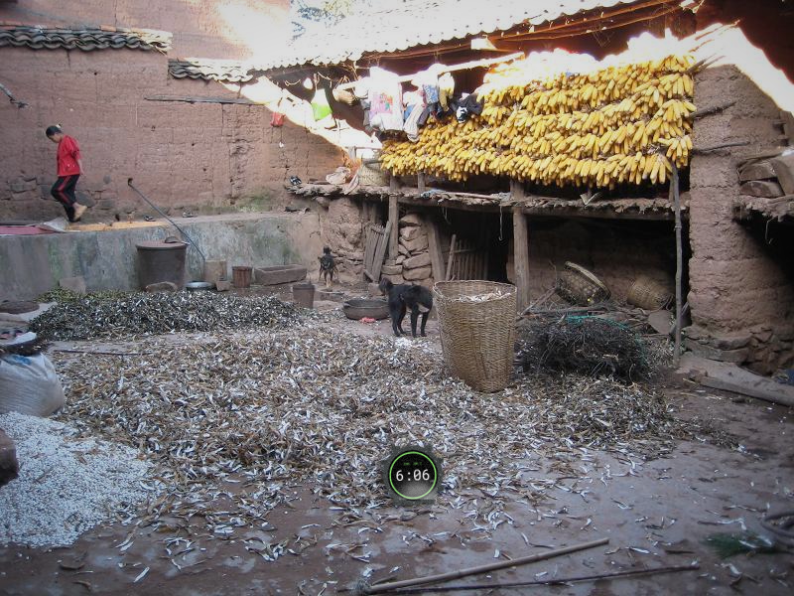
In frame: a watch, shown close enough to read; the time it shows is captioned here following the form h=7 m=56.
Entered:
h=6 m=6
